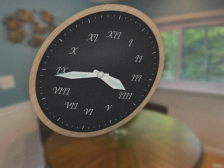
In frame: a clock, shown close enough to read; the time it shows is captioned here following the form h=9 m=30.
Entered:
h=3 m=44
